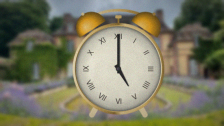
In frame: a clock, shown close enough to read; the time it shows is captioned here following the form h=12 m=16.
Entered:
h=5 m=0
